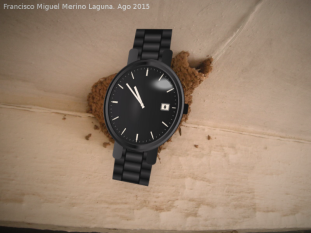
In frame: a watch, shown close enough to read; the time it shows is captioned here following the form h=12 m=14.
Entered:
h=10 m=52
